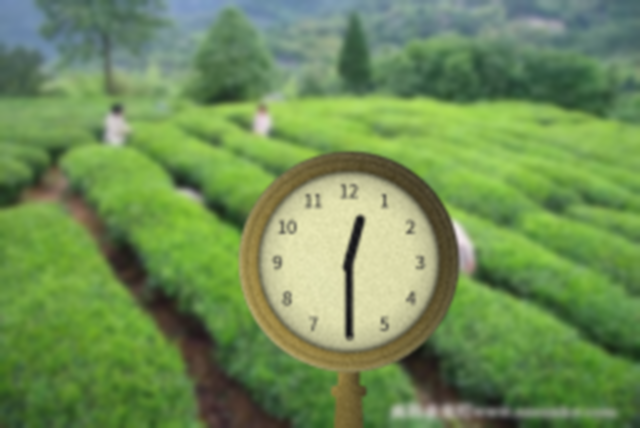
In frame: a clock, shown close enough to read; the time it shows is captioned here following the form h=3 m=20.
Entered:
h=12 m=30
